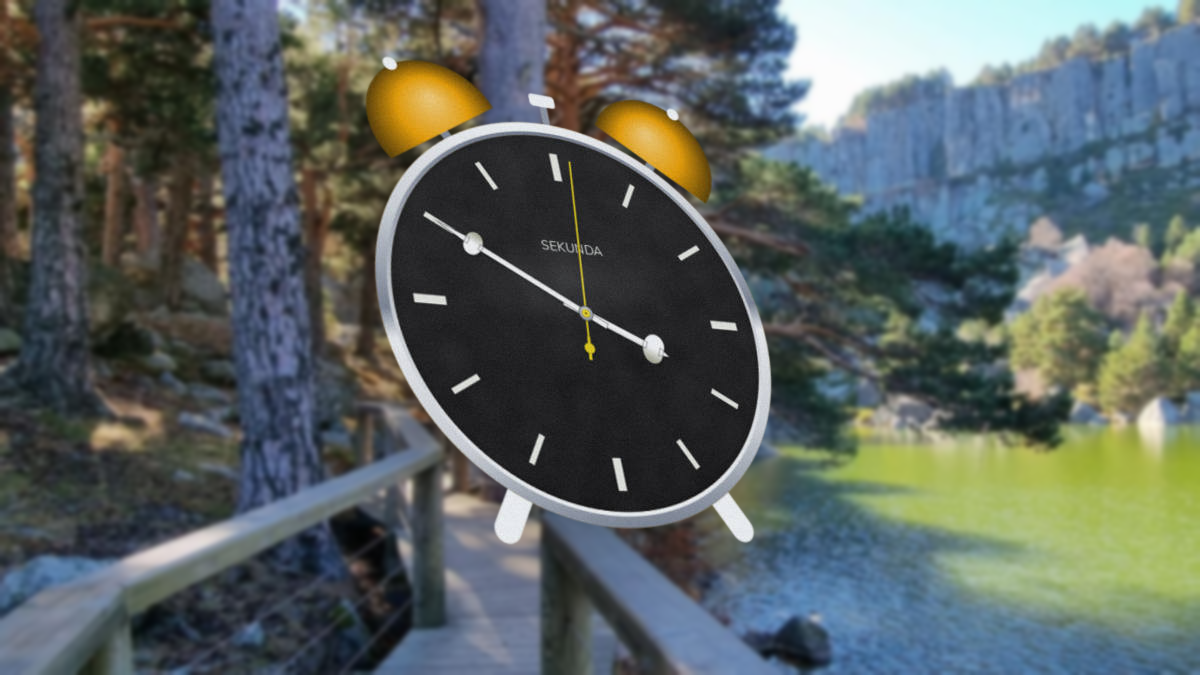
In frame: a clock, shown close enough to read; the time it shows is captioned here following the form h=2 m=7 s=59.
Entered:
h=3 m=50 s=1
